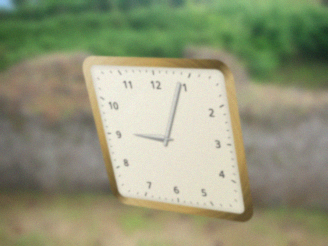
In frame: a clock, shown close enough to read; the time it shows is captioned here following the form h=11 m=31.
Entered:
h=9 m=4
